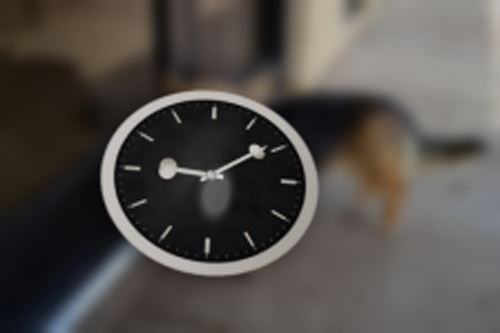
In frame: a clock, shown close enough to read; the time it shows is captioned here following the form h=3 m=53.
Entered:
h=9 m=9
